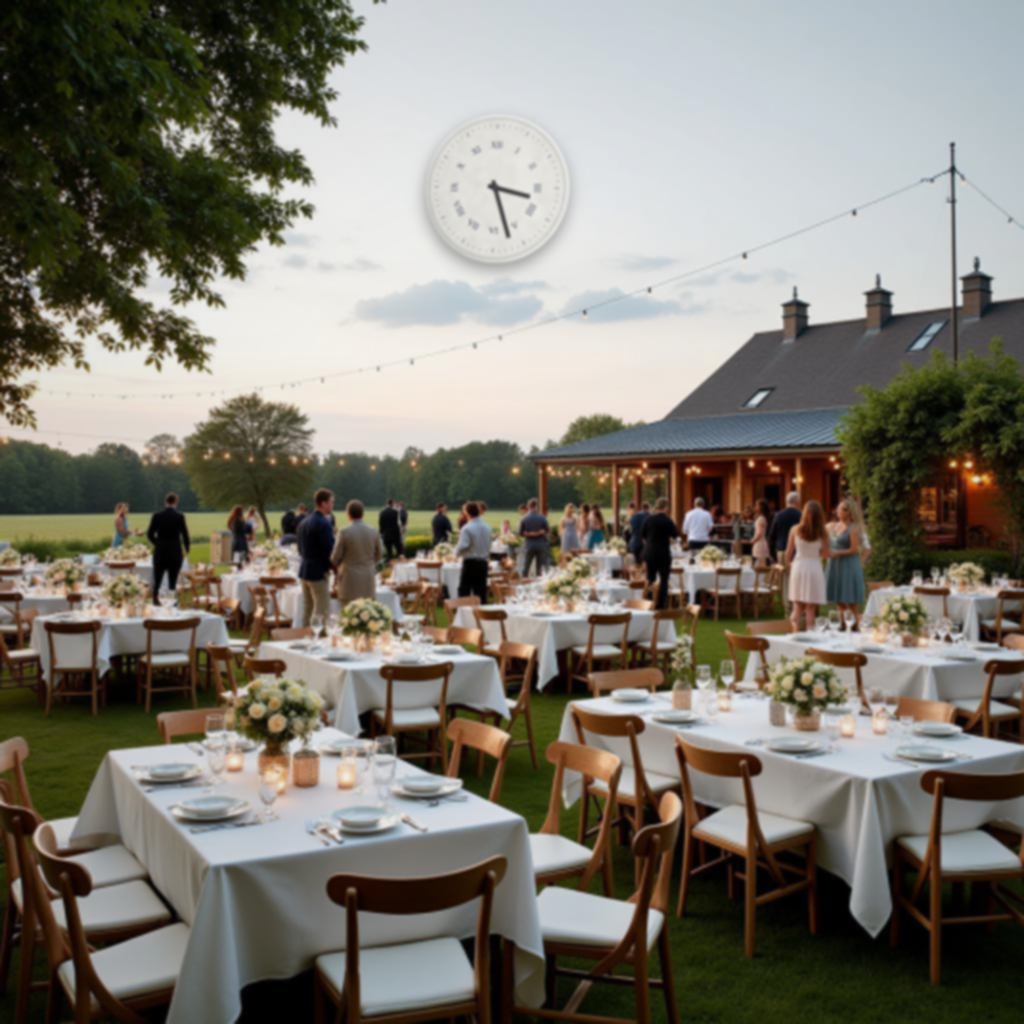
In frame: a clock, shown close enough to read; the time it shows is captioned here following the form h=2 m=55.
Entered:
h=3 m=27
